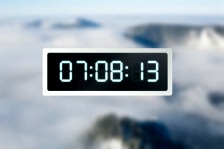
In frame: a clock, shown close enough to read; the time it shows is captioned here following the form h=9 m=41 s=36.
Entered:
h=7 m=8 s=13
